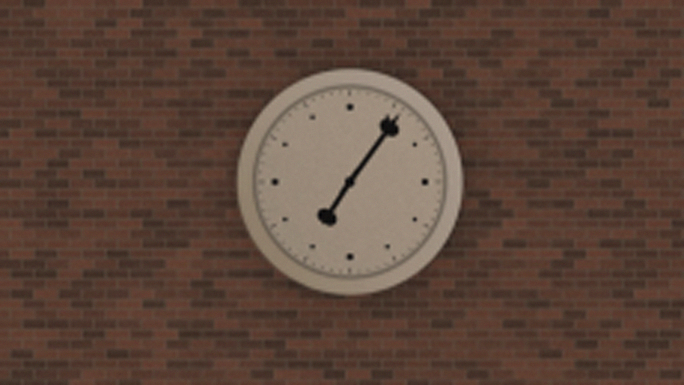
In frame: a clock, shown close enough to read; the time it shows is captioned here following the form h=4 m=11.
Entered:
h=7 m=6
